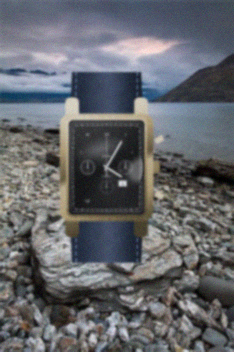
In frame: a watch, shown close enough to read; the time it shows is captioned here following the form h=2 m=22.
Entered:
h=4 m=5
